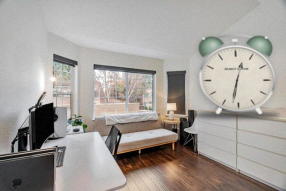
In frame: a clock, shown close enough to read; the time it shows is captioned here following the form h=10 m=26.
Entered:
h=12 m=32
